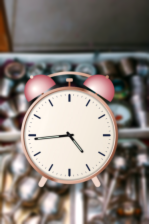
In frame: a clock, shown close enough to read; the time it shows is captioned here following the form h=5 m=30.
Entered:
h=4 m=44
